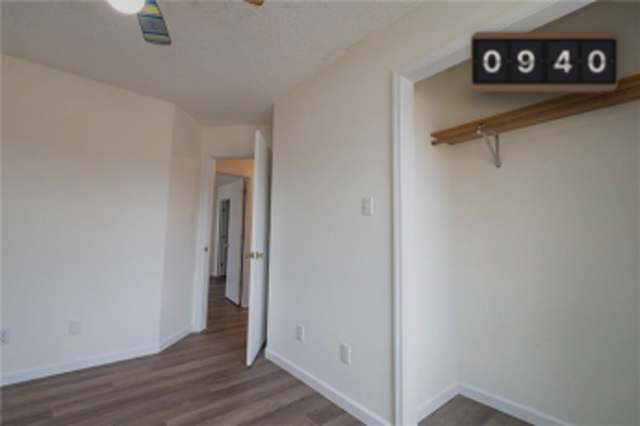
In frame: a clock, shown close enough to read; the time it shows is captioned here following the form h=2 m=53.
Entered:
h=9 m=40
